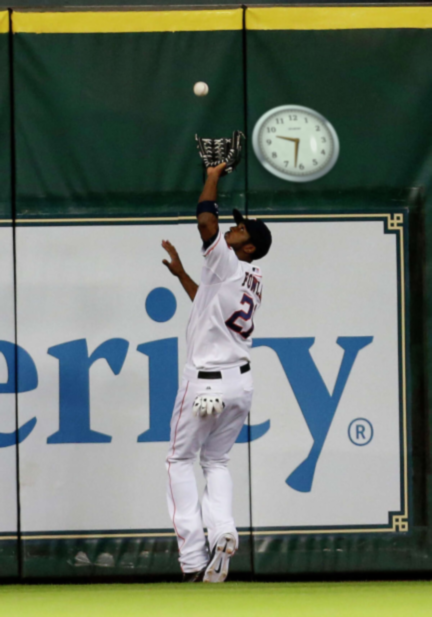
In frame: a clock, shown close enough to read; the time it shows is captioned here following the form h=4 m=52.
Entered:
h=9 m=32
